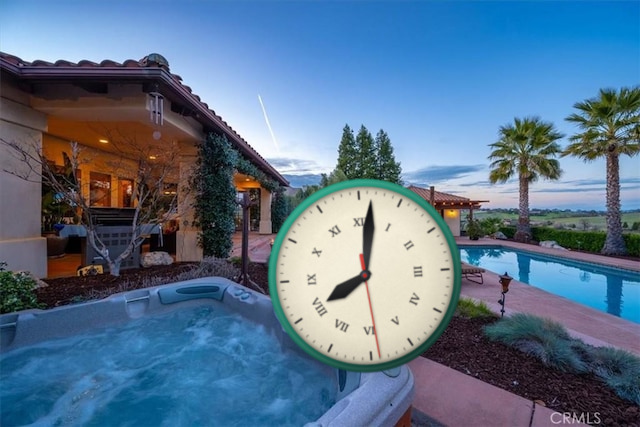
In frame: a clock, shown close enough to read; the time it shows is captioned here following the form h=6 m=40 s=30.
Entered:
h=8 m=1 s=29
